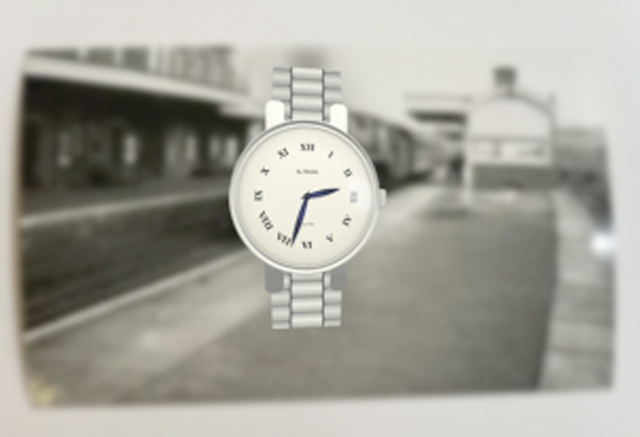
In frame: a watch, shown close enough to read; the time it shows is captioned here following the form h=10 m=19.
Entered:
h=2 m=33
